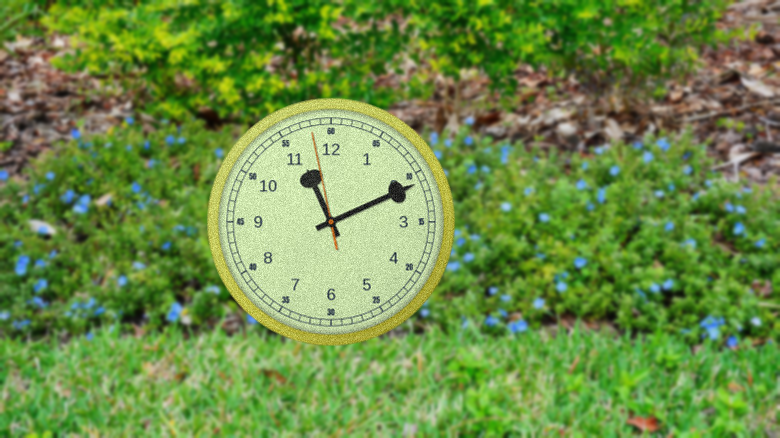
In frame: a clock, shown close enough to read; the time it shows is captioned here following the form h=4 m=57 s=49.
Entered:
h=11 m=10 s=58
